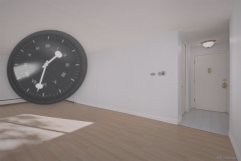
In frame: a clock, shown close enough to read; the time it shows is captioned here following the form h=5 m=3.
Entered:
h=1 m=32
